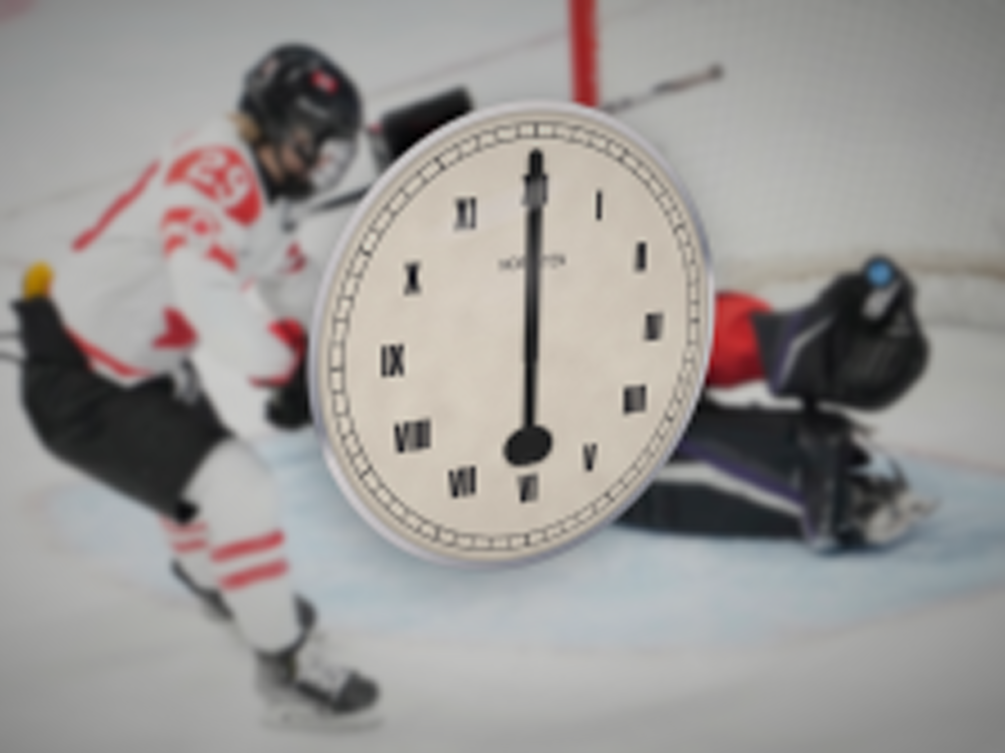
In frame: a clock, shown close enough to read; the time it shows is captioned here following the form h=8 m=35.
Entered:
h=6 m=0
